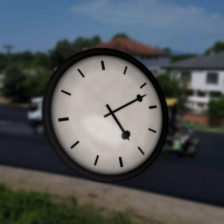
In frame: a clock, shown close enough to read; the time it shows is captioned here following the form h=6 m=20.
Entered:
h=5 m=12
